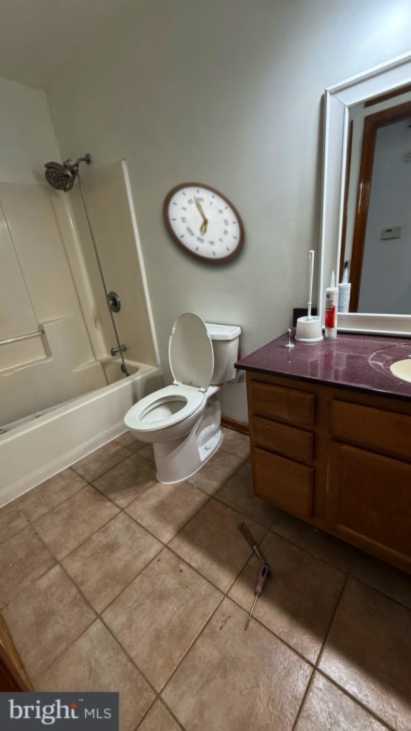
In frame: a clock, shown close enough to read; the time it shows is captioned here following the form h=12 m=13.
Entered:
h=6 m=58
